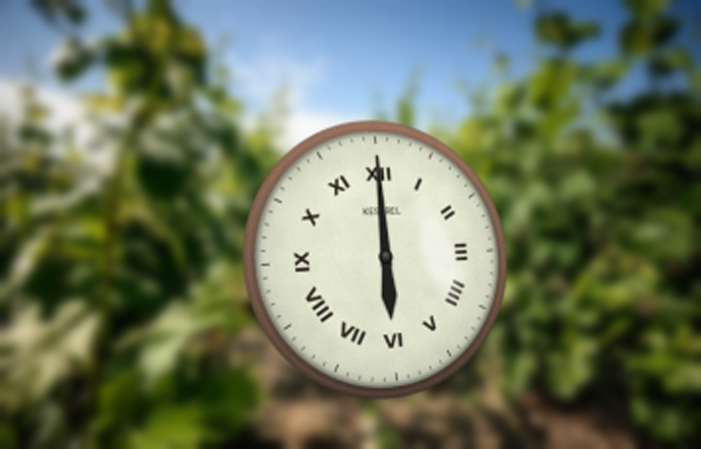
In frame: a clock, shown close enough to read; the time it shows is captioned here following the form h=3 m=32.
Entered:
h=6 m=0
